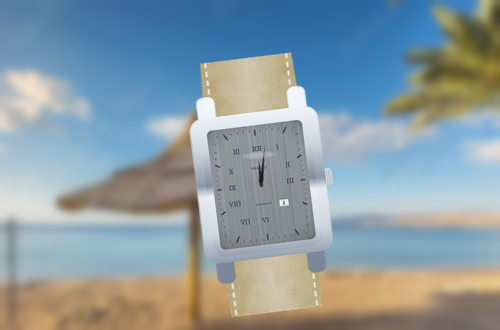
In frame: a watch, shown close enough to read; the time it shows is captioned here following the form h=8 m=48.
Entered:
h=12 m=2
